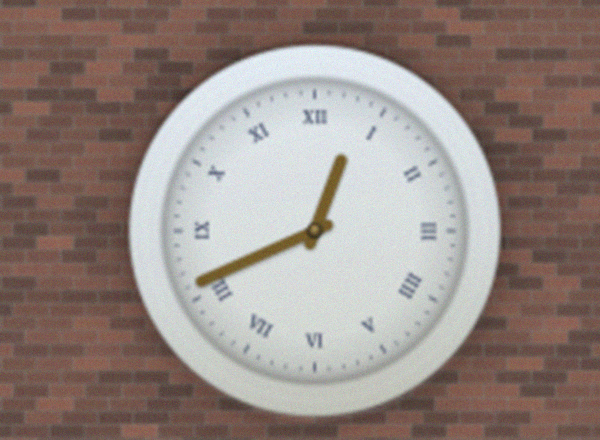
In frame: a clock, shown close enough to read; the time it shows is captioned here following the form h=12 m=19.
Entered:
h=12 m=41
